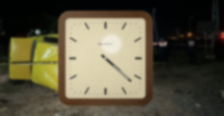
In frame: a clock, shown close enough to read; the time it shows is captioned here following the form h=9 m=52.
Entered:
h=4 m=22
